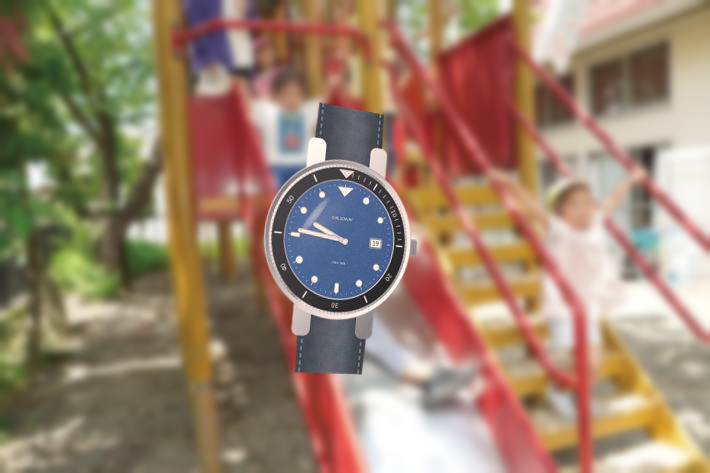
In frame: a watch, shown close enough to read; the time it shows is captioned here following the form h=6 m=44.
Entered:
h=9 m=46
